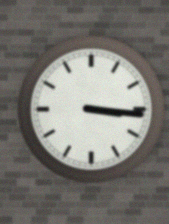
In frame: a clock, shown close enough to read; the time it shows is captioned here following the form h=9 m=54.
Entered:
h=3 m=16
